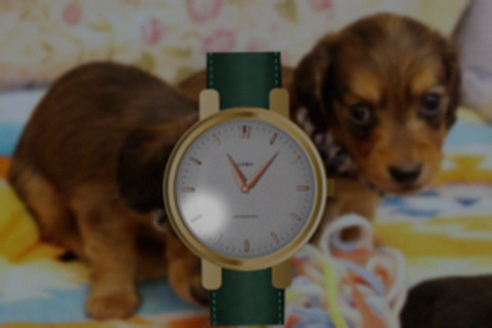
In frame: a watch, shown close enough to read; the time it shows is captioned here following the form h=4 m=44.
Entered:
h=11 m=7
